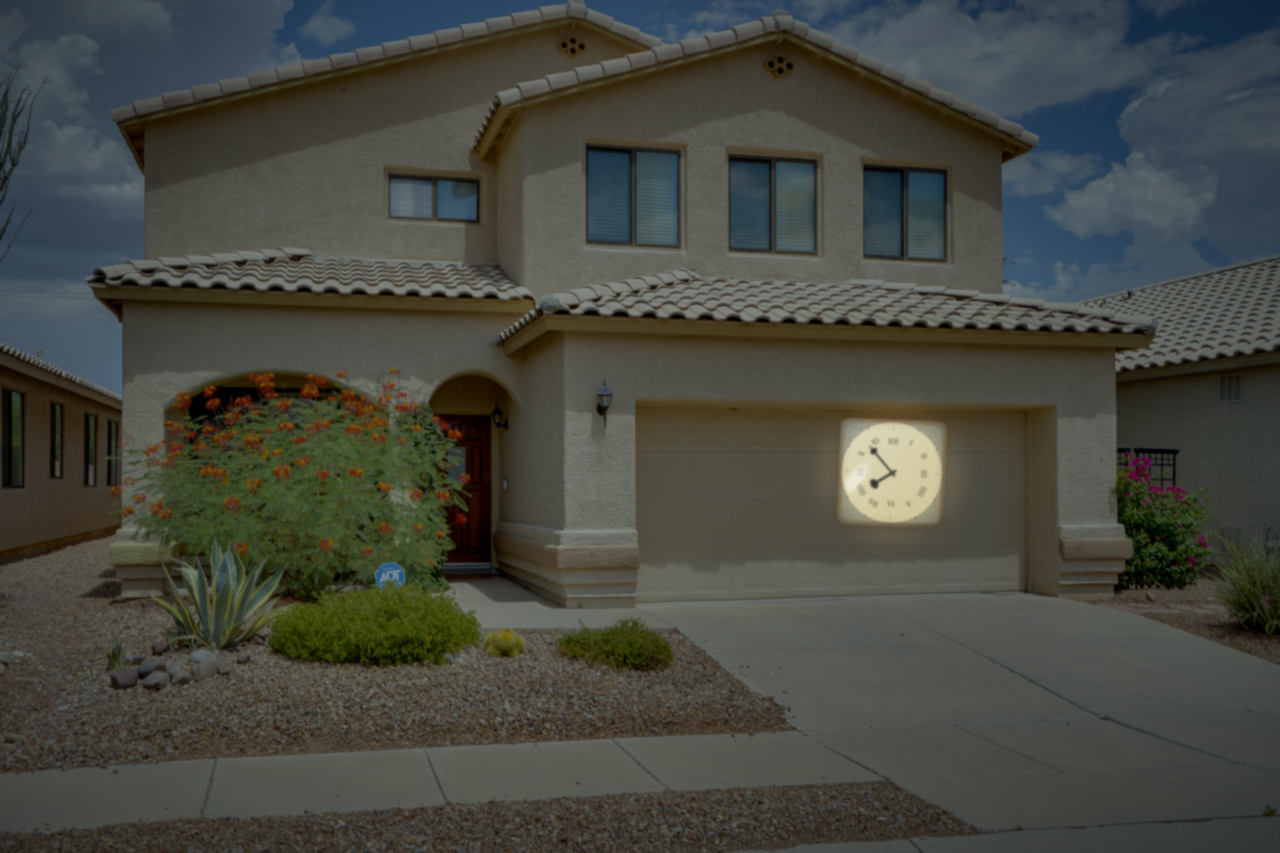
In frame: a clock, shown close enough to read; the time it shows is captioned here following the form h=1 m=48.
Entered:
h=7 m=53
